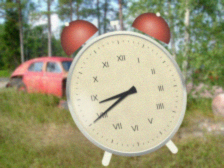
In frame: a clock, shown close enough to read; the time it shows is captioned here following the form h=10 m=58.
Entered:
h=8 m=40
